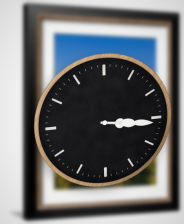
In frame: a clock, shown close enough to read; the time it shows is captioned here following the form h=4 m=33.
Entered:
h=3 m=16
